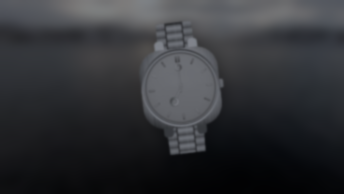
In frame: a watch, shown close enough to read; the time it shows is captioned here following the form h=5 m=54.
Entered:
h=7 m=0
